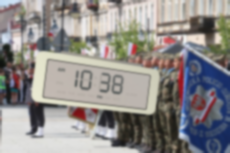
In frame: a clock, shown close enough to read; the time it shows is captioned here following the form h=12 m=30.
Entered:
h=10 m=38
